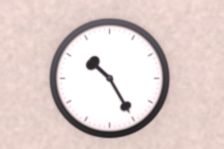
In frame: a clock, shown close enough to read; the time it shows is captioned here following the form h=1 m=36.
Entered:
h=10 m=25
